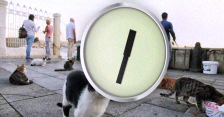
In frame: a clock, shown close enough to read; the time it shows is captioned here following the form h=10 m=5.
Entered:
h=12 m=33
